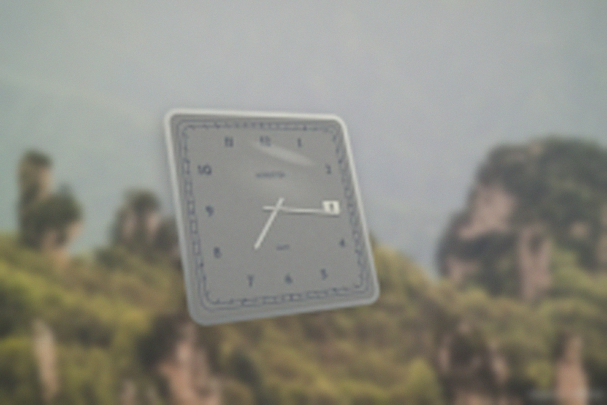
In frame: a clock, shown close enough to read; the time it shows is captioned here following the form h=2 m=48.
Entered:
h=7 m=16
